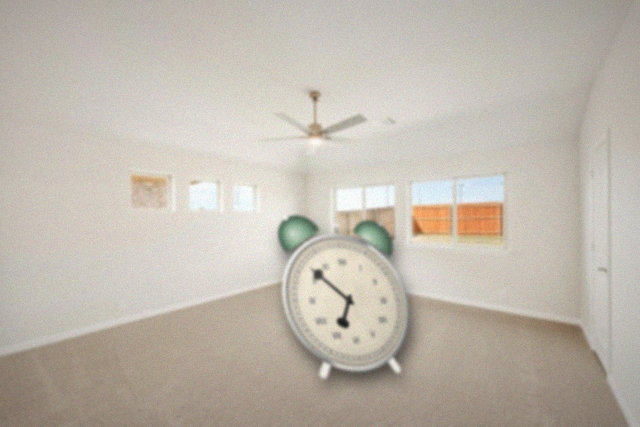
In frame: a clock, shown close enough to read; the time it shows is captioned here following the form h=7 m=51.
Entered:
h=6 m=52
